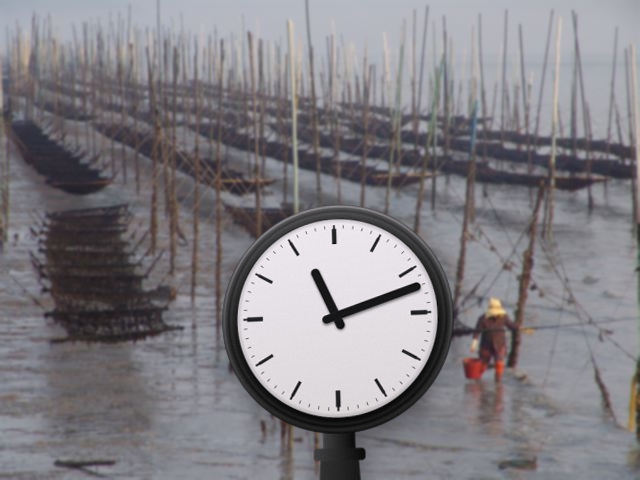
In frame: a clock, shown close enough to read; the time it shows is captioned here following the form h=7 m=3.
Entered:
h=11 m=12
